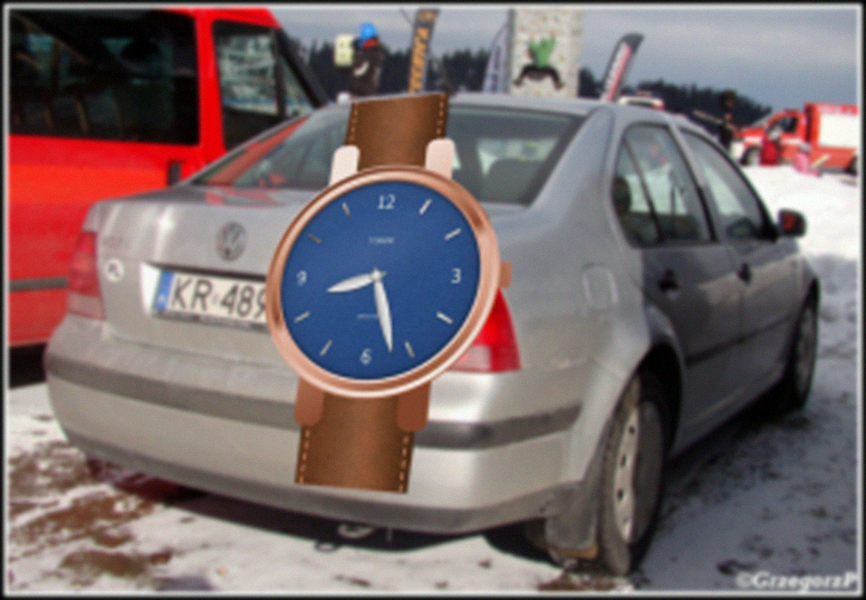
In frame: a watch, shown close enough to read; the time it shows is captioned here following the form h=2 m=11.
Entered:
h=8 m=27
